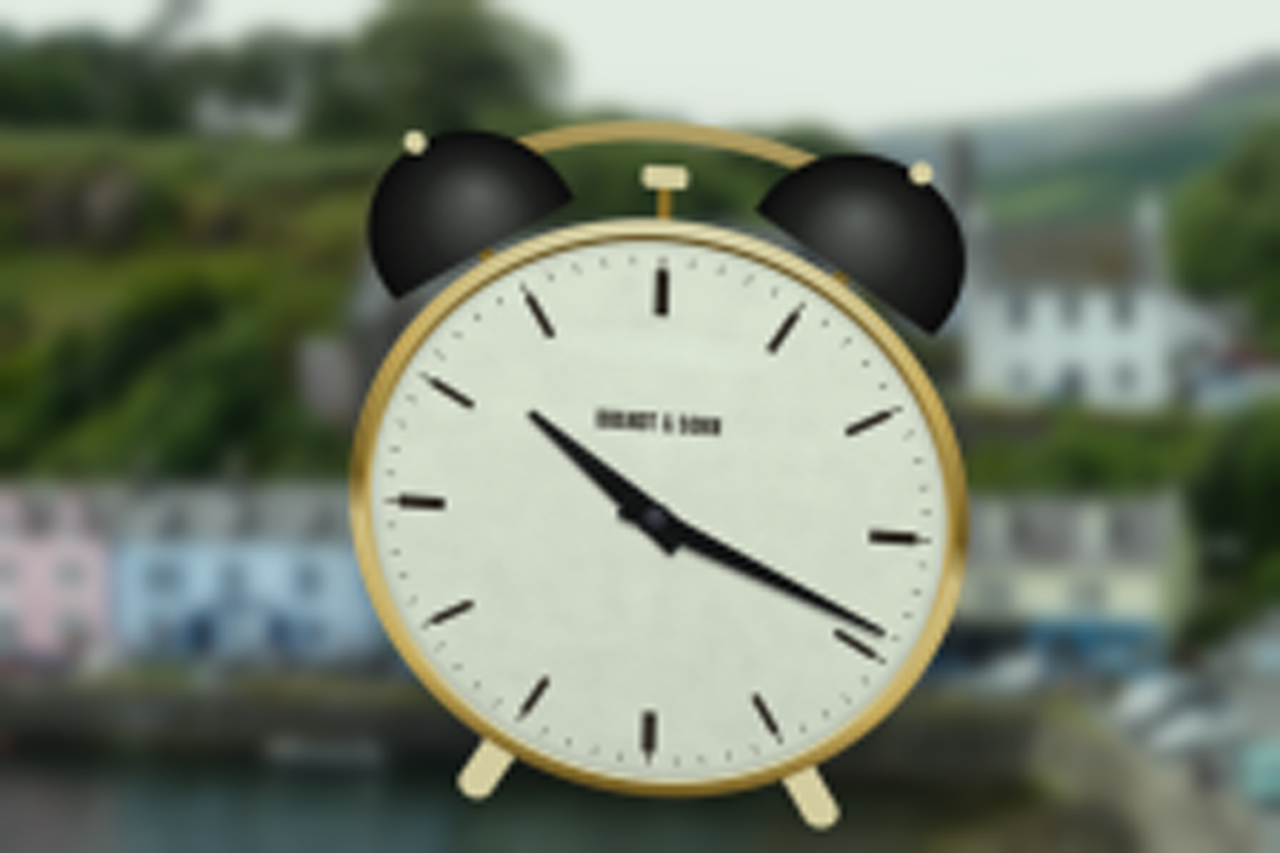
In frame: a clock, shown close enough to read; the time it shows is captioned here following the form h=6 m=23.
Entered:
h=10 m=19
